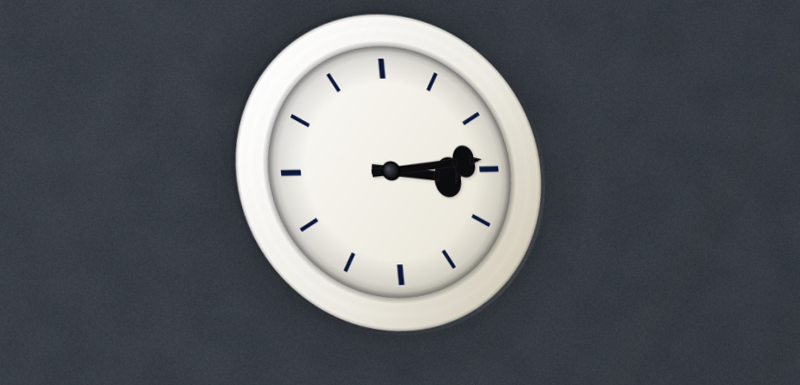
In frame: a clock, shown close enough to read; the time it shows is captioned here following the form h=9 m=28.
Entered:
h=3 m=14
